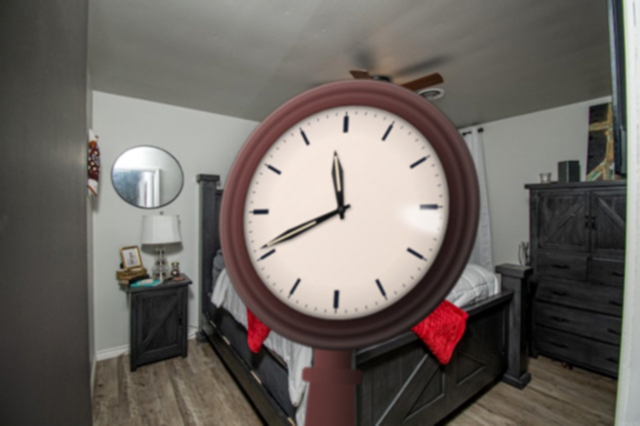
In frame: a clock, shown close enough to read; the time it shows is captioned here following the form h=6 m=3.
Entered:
h=11 m=41
